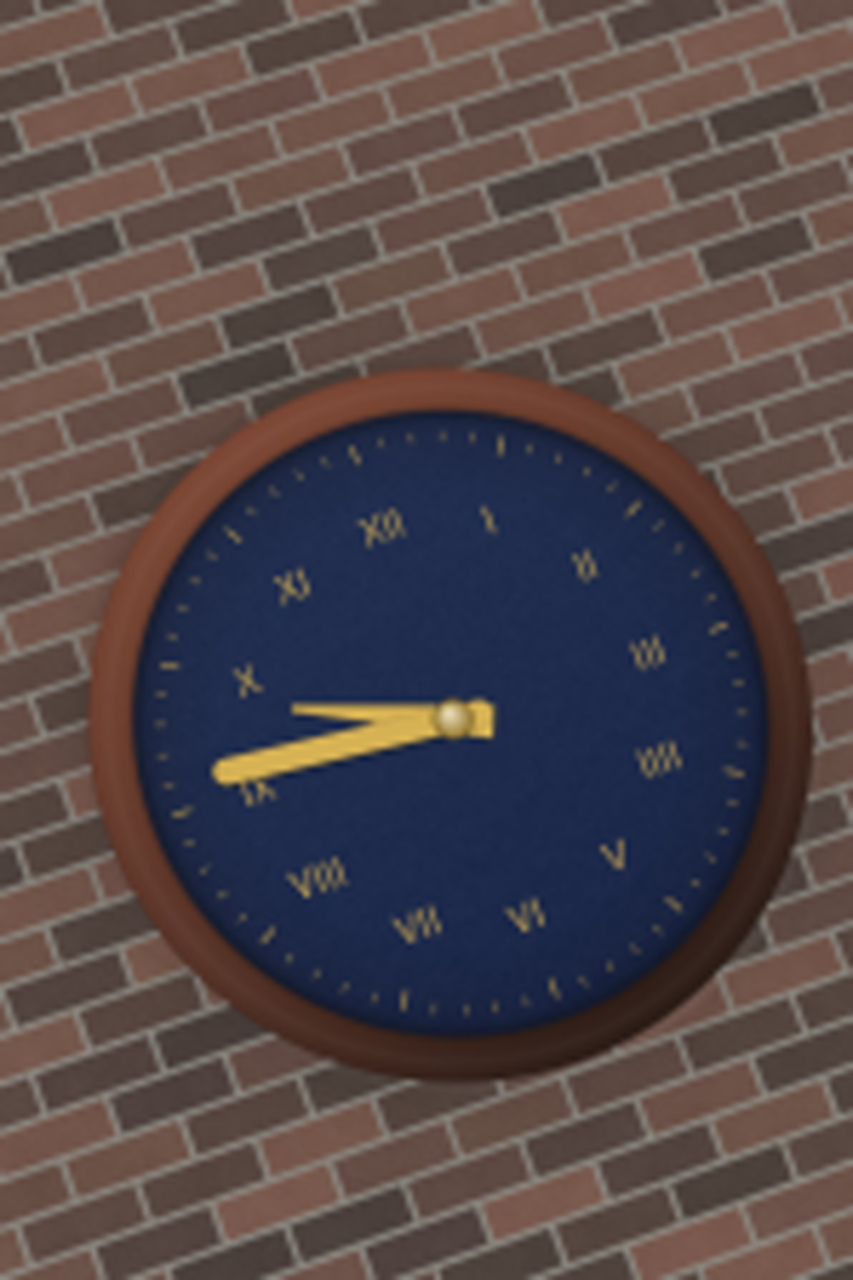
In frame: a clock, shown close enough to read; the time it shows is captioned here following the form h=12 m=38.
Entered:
h=9 m=46
